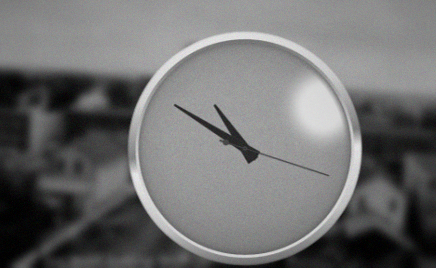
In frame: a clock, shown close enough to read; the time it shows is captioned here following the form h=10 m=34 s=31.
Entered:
h=10 m=50 s=18
